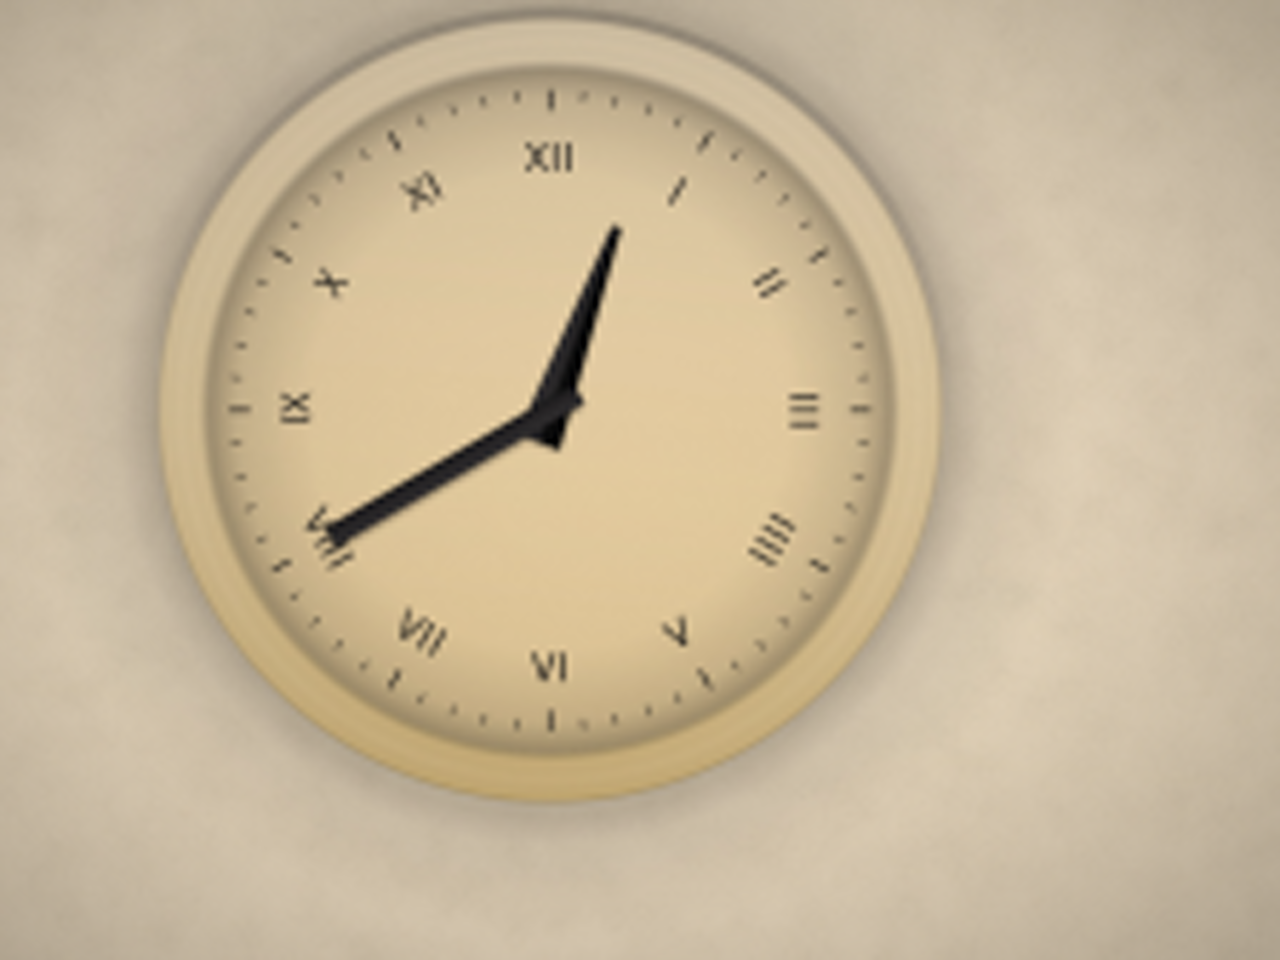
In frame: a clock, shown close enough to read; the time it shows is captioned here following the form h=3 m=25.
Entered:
h=12 m=40
